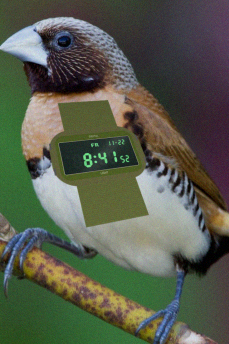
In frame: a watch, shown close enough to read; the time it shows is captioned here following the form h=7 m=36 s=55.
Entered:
h=8 m=41 s=52
